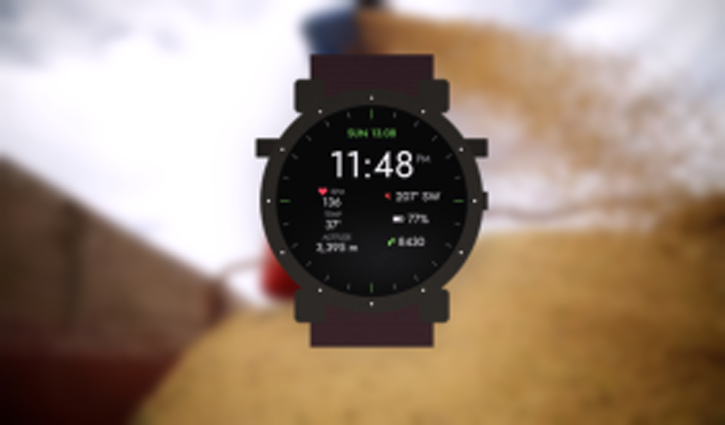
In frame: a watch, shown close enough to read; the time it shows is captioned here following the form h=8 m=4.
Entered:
h=11 m=48
